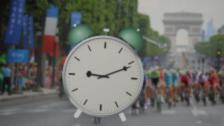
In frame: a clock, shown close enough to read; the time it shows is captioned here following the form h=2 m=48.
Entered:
h=9 m=11
